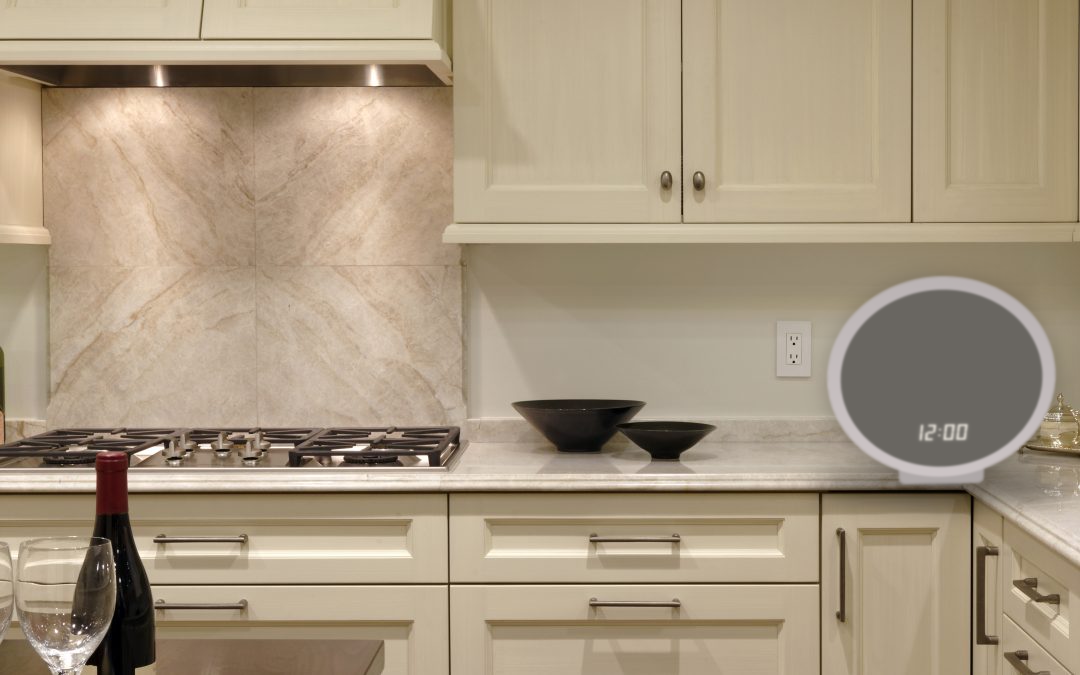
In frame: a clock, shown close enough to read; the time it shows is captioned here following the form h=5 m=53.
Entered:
h=12 m=0
